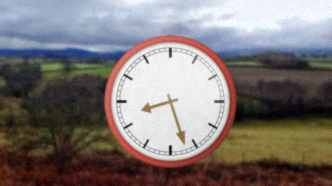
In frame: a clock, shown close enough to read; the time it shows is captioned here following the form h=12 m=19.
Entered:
h=8 m=27
